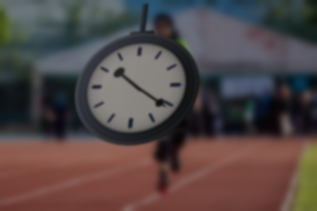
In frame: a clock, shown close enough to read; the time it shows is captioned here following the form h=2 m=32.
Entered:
h=10 m=21
